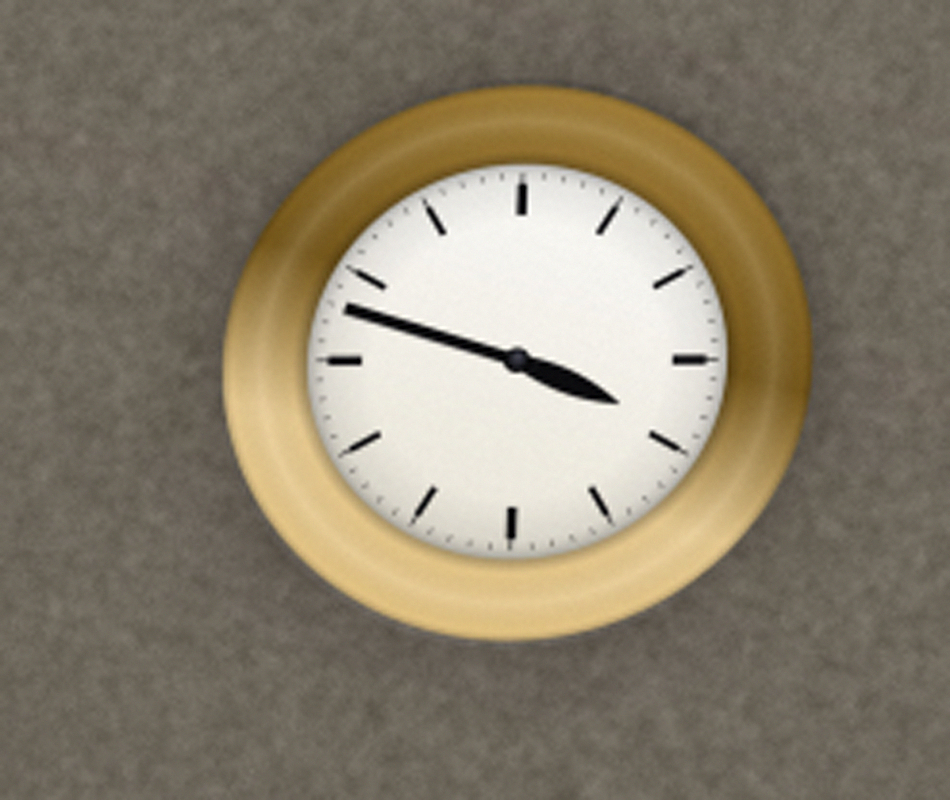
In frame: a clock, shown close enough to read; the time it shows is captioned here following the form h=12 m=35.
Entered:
h=3 m=48
